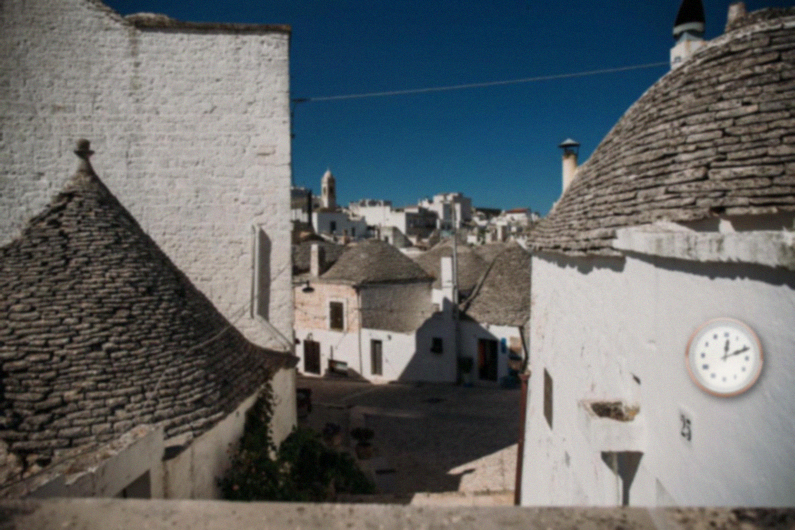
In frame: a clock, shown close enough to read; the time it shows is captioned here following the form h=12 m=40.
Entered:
h=12 m=11
